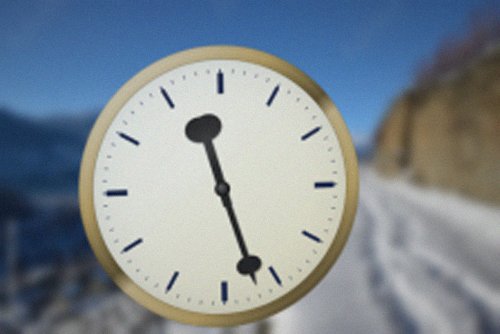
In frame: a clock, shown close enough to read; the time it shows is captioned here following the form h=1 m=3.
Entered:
h=11 m=27
